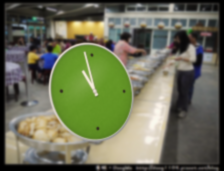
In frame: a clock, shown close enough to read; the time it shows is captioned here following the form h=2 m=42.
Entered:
h=10 m=58
